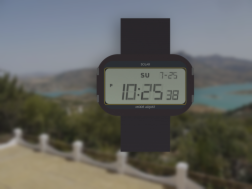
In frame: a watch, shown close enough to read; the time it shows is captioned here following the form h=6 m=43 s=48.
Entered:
h=10 m=25 s=38
